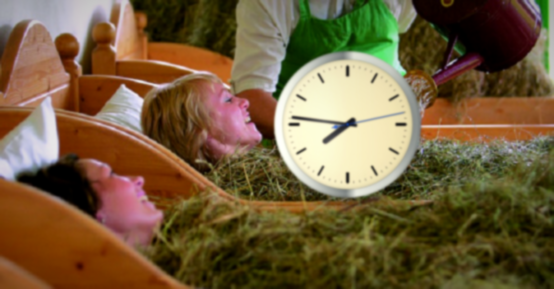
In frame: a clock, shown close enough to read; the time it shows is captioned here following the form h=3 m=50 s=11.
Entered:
h=7 m=46 s=13
